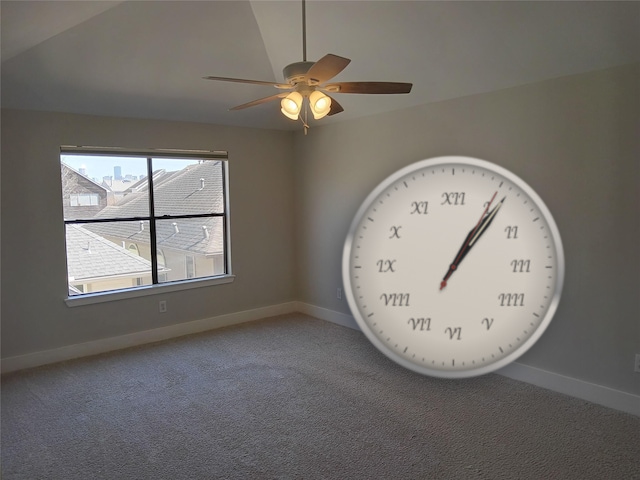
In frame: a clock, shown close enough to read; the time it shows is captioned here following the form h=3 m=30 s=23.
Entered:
h=1 m=6 s=5
